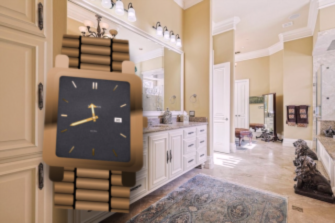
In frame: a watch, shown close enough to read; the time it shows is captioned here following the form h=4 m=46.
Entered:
h=11 m=41
